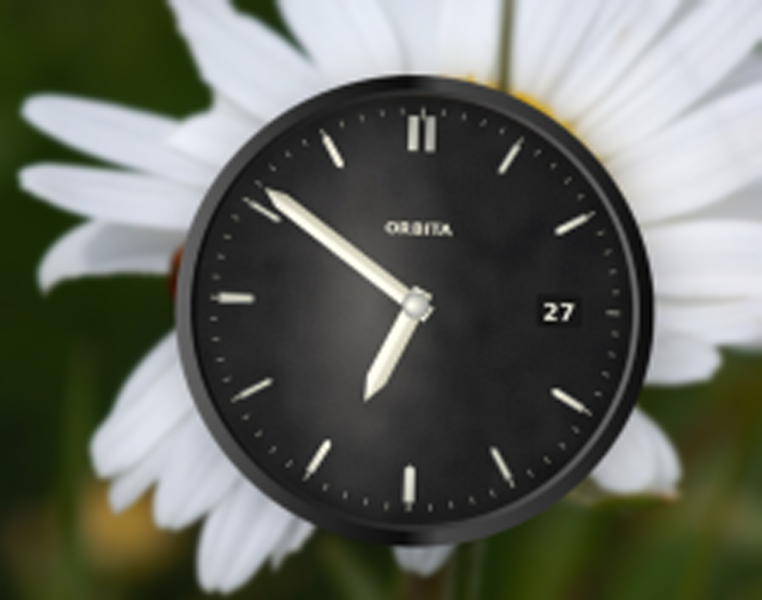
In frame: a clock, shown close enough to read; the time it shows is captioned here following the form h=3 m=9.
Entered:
h=6 m=51
